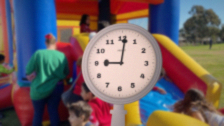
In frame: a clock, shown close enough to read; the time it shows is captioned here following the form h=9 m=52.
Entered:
h=9 m=1
